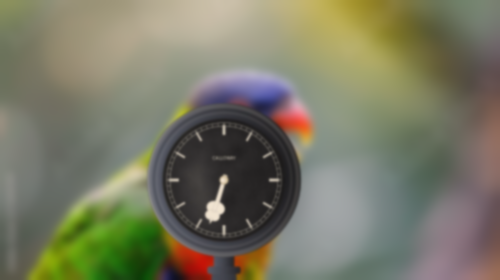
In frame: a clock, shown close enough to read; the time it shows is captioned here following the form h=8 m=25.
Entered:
h=6 m=33
